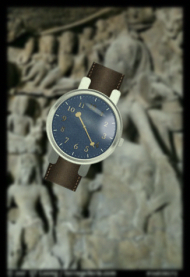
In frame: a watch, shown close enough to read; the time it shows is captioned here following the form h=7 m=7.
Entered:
h=10 m=22
